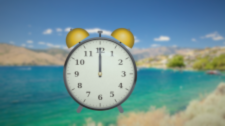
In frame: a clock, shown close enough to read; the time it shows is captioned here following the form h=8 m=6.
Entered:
h=12 m=0
